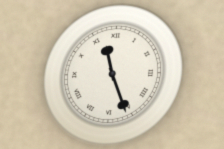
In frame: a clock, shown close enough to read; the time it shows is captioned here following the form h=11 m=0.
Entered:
h=11 m=26
